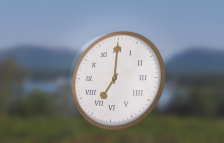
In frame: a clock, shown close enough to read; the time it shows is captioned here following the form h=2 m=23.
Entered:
h=7 m=0
